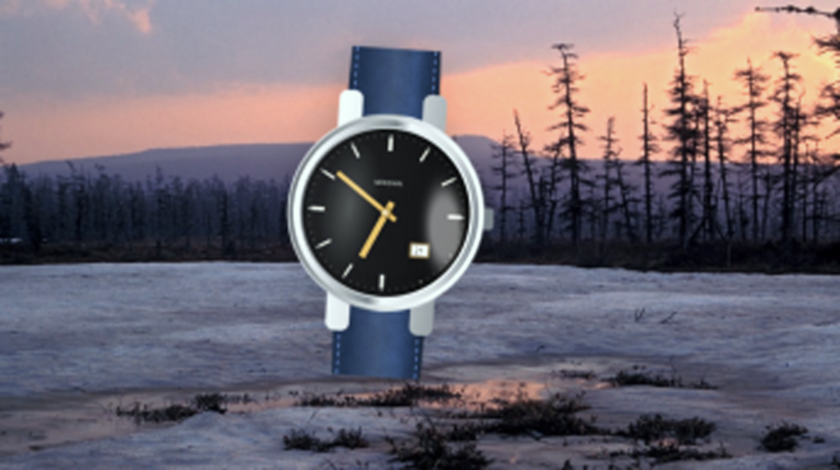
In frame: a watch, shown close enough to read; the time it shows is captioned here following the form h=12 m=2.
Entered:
h=6 m=51
